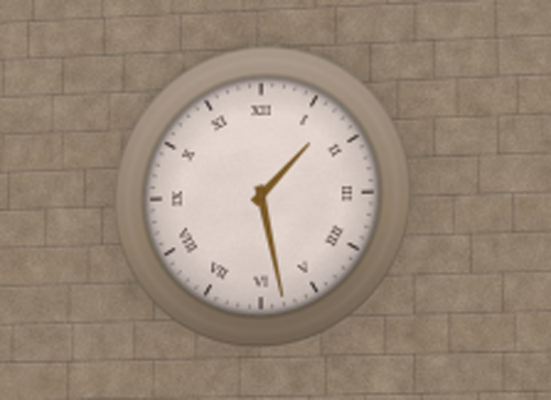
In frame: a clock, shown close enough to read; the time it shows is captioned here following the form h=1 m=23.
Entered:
h=1 m=28
